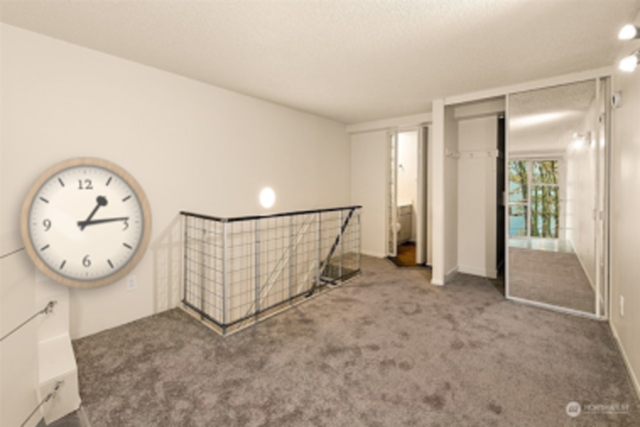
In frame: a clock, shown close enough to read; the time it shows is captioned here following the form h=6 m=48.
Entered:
h=1 m=14
